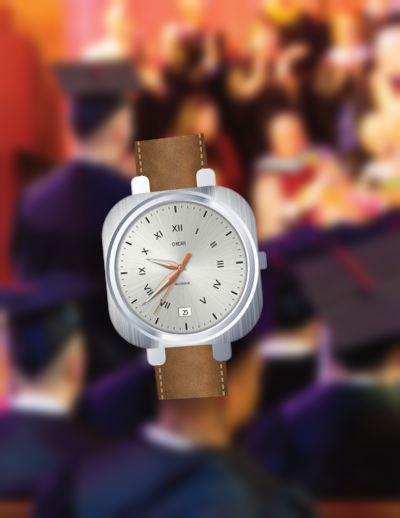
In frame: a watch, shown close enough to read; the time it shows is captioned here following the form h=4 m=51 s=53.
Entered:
h=9 m=38 s=36
